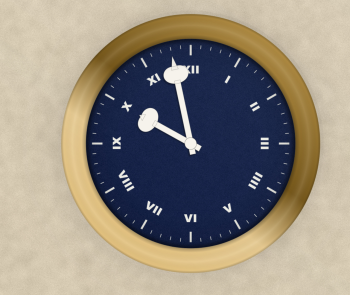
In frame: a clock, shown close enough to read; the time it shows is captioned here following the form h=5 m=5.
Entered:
h=9 m=58
